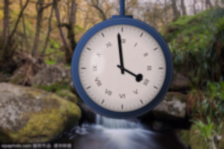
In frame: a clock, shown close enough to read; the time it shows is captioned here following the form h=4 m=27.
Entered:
h=3 m=59
